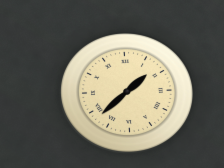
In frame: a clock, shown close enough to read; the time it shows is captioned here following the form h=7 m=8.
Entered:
h=1 m=38
